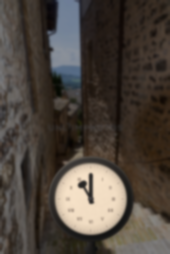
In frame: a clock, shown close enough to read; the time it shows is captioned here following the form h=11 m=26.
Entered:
h=11 m=0
